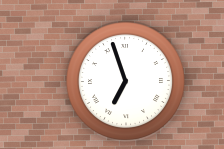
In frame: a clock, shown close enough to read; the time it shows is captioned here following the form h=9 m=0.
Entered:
h=6 m=57
